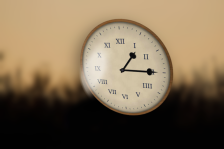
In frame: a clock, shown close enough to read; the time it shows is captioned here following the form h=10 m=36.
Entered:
h=1 m=15
